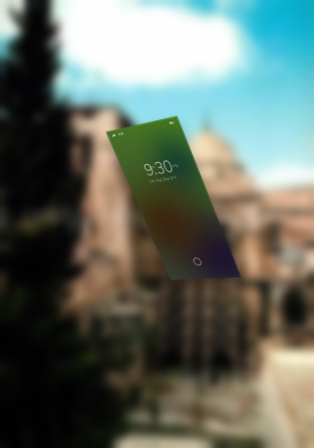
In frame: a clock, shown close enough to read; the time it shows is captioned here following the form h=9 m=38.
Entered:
h=9 m=30
